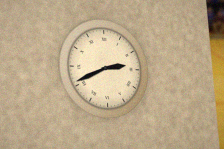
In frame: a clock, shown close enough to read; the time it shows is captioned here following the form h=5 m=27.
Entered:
h=2 m=41
